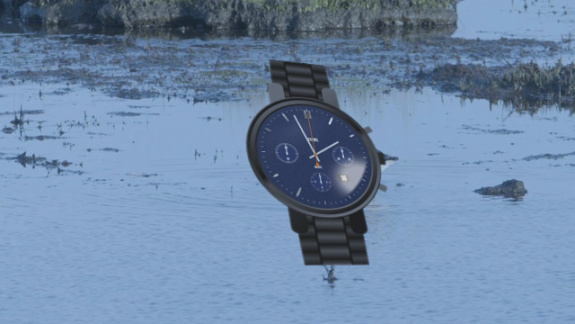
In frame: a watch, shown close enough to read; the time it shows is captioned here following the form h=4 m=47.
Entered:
h=1 m=57
